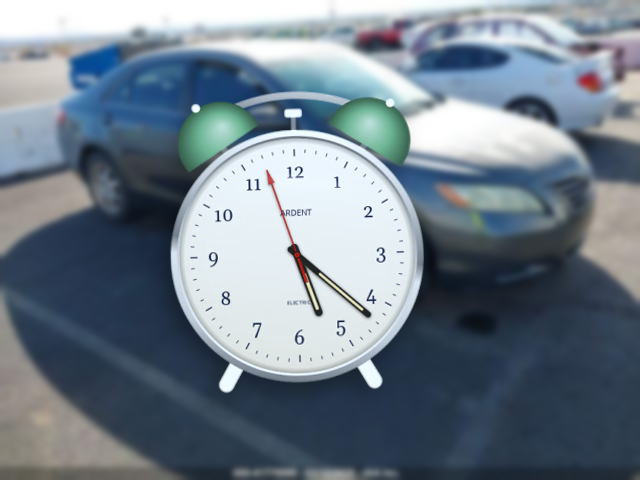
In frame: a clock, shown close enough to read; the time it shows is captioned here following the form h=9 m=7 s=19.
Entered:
h=5 m=21 s=57
